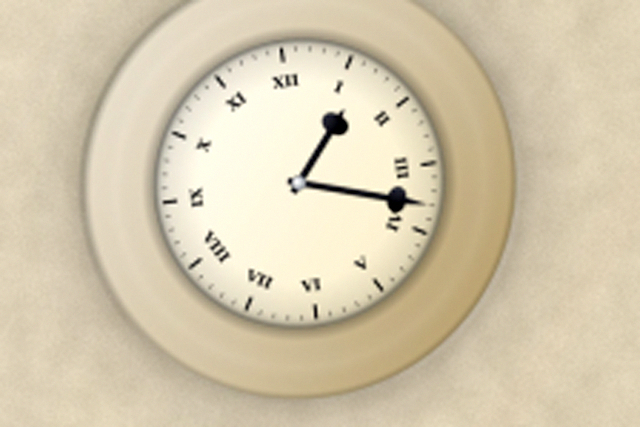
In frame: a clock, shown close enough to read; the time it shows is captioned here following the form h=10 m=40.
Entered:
h=1 m=18
